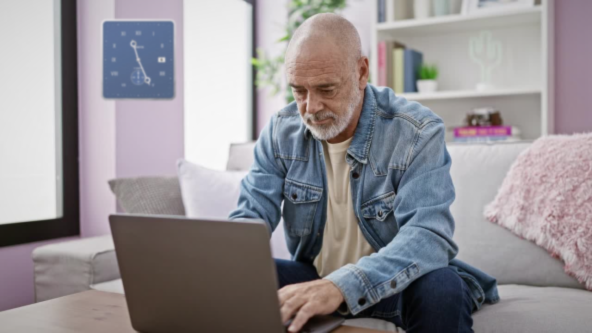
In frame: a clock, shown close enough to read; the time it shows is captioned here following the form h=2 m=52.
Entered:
h=11 m=26
